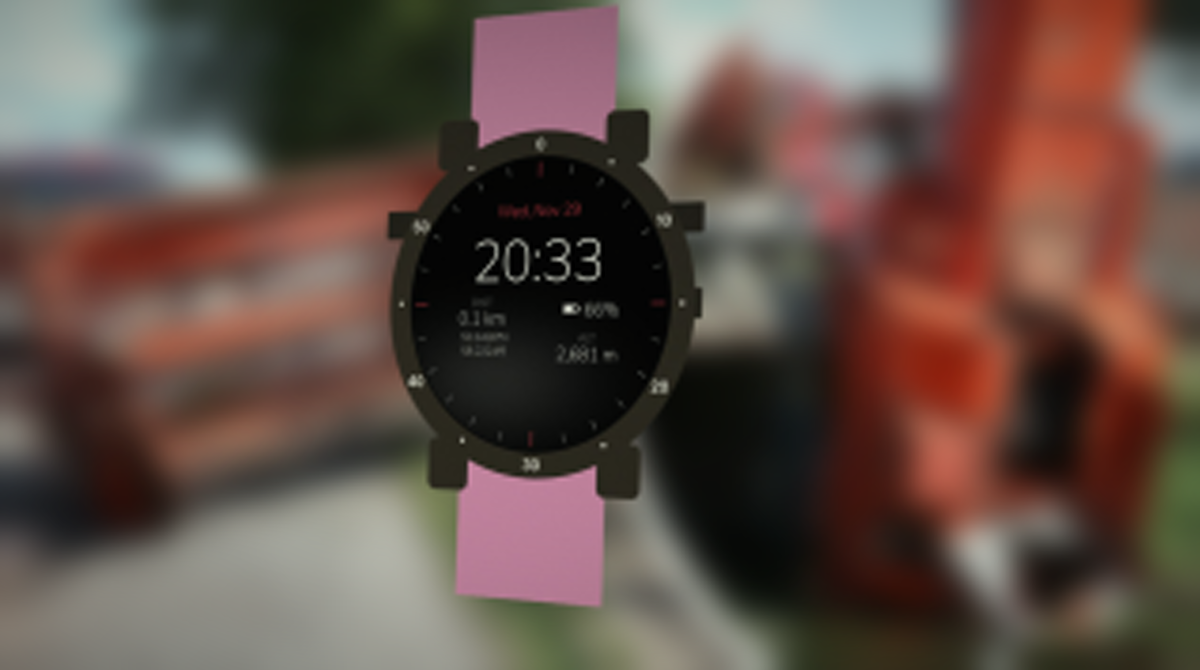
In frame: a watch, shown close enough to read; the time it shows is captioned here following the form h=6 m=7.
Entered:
h=20 m=33
